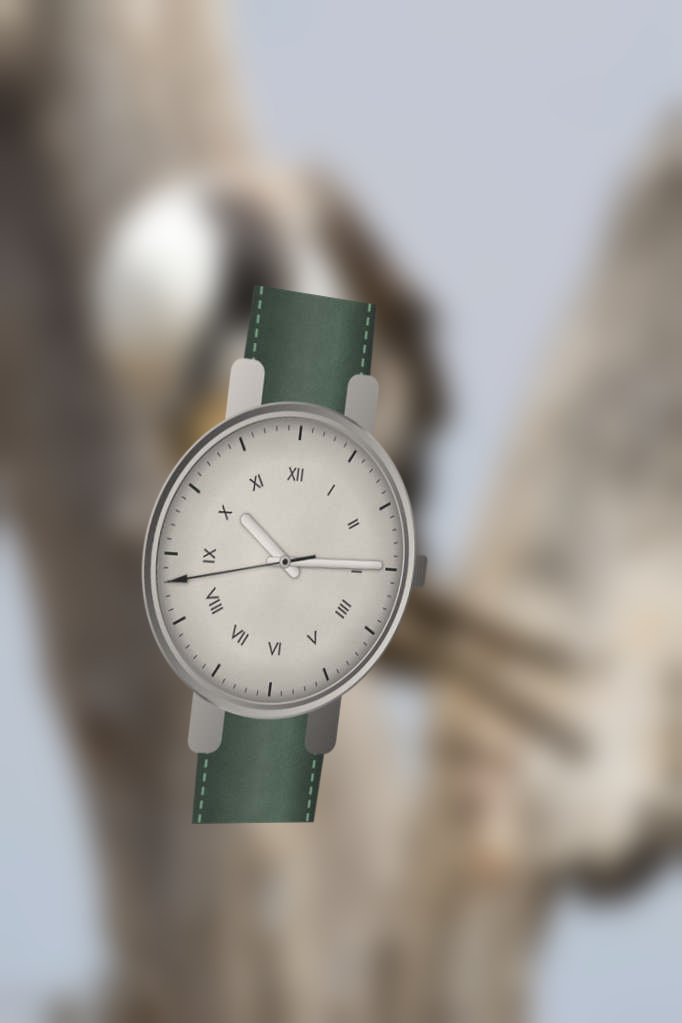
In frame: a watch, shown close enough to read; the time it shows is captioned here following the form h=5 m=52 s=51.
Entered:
h=10 m=14 s=43
